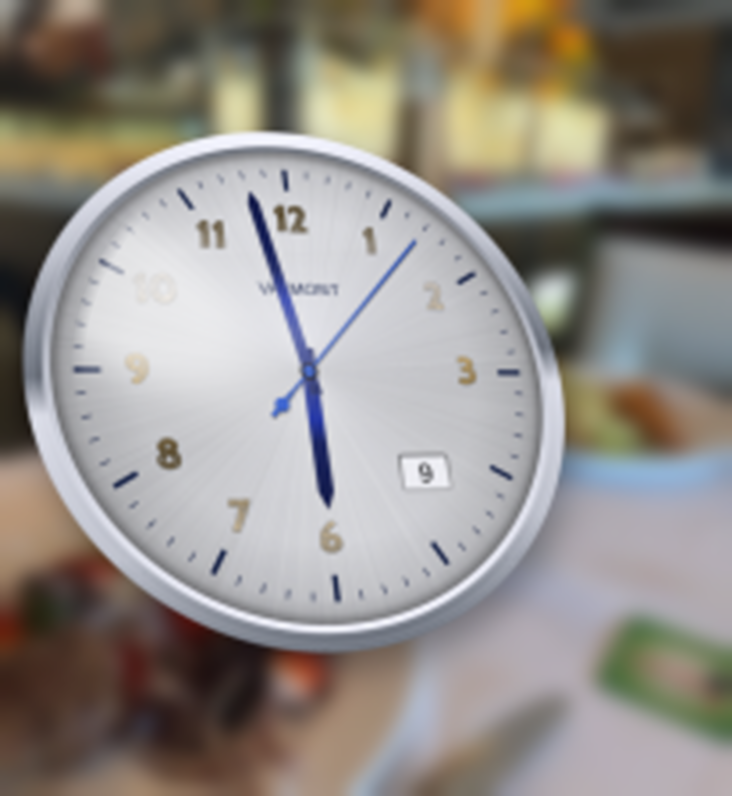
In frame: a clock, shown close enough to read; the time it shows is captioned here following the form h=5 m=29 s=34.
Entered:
h=5 m=58 s=7
